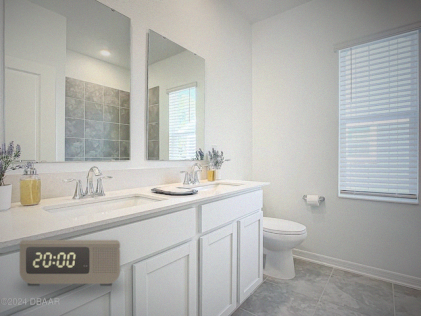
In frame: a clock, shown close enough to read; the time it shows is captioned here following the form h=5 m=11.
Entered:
h=20 m=0
